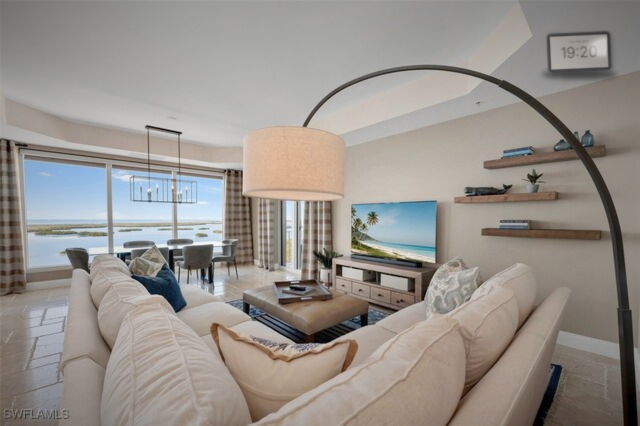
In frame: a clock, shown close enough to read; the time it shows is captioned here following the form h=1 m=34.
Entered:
h=19 m=20
